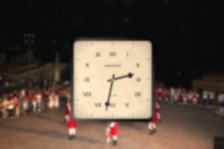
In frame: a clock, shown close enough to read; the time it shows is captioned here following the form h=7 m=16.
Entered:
h=2 m=32
